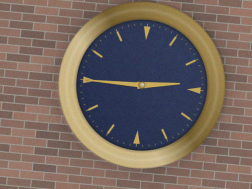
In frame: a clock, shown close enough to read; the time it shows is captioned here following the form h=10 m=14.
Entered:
h=2 m=45
